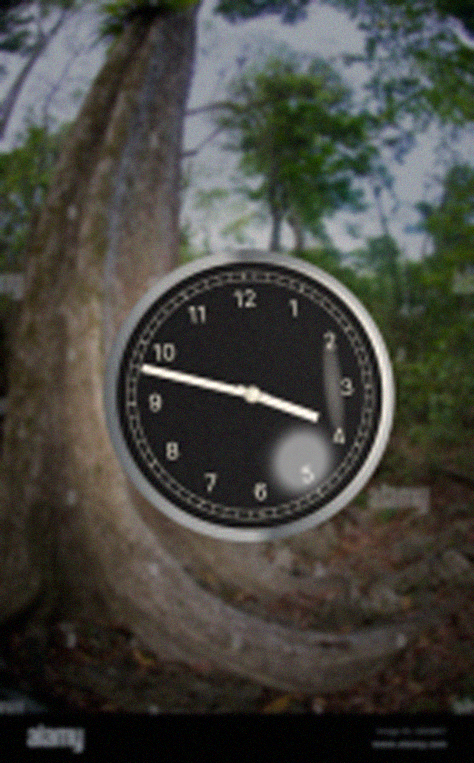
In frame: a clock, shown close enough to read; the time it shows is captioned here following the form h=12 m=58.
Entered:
h=3 m=48
